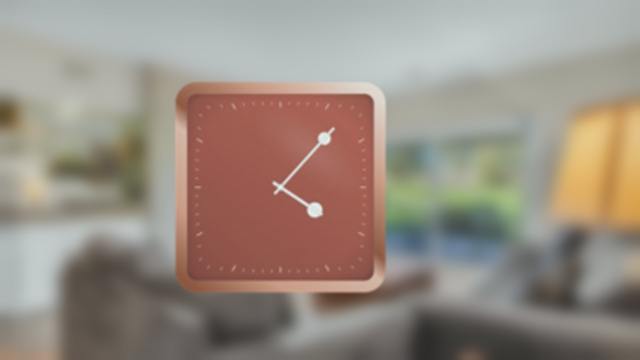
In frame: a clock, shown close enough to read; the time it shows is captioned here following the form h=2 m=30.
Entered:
h=4 m=7
